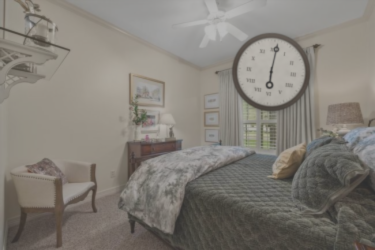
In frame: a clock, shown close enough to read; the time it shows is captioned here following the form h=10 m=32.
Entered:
h=6 m=1
